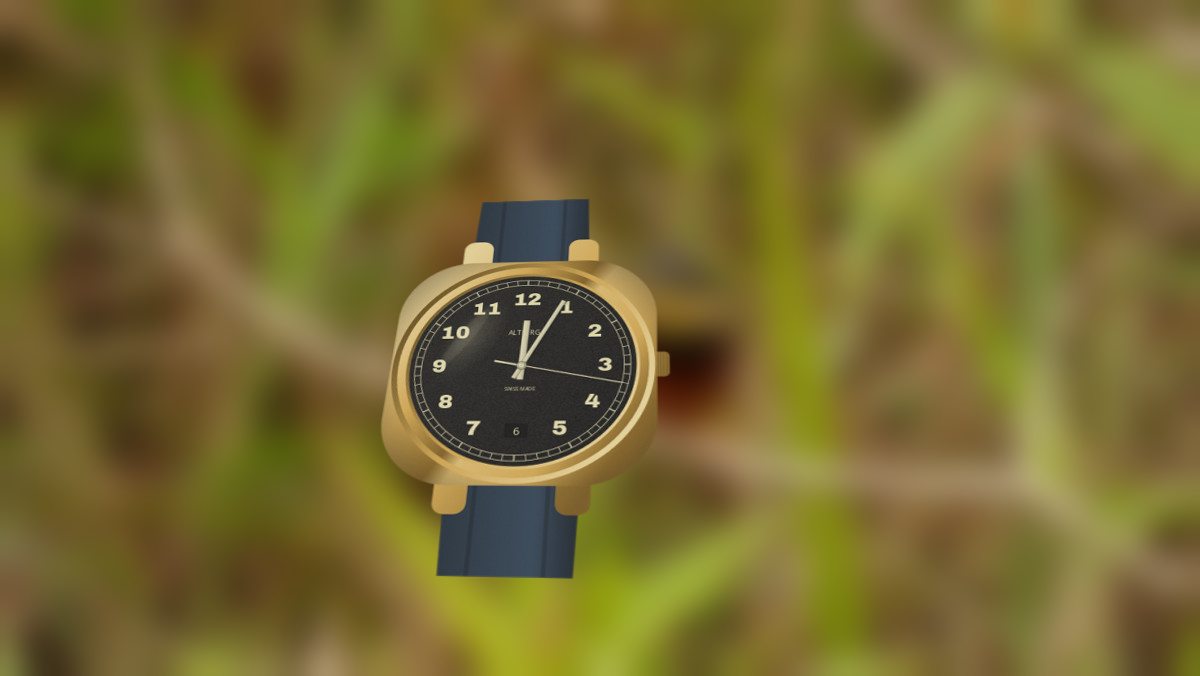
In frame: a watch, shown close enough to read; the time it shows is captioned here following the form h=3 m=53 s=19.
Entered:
h=12 m=4 s=17
